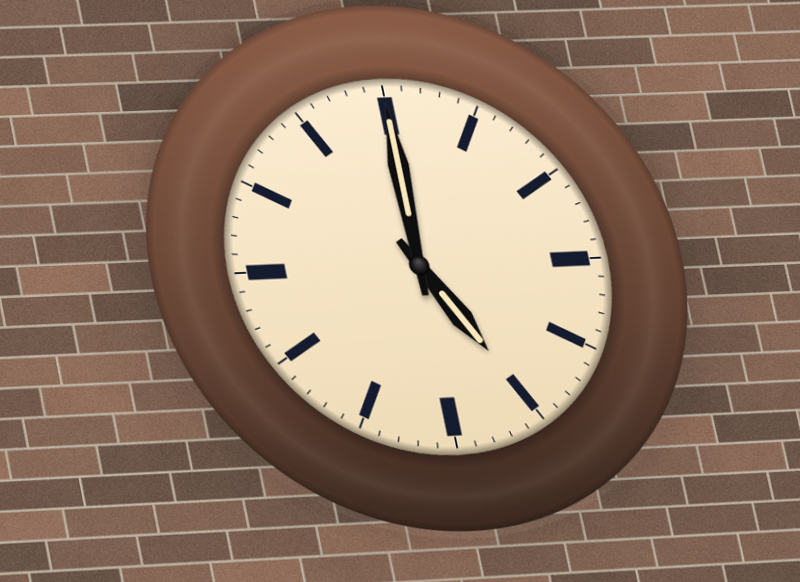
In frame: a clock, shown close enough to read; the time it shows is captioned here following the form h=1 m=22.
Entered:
h=5 m=0
